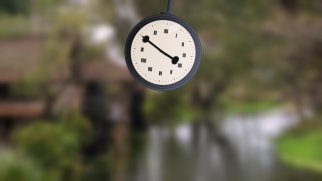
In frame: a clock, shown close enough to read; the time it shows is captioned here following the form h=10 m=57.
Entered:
h=3 m=50
